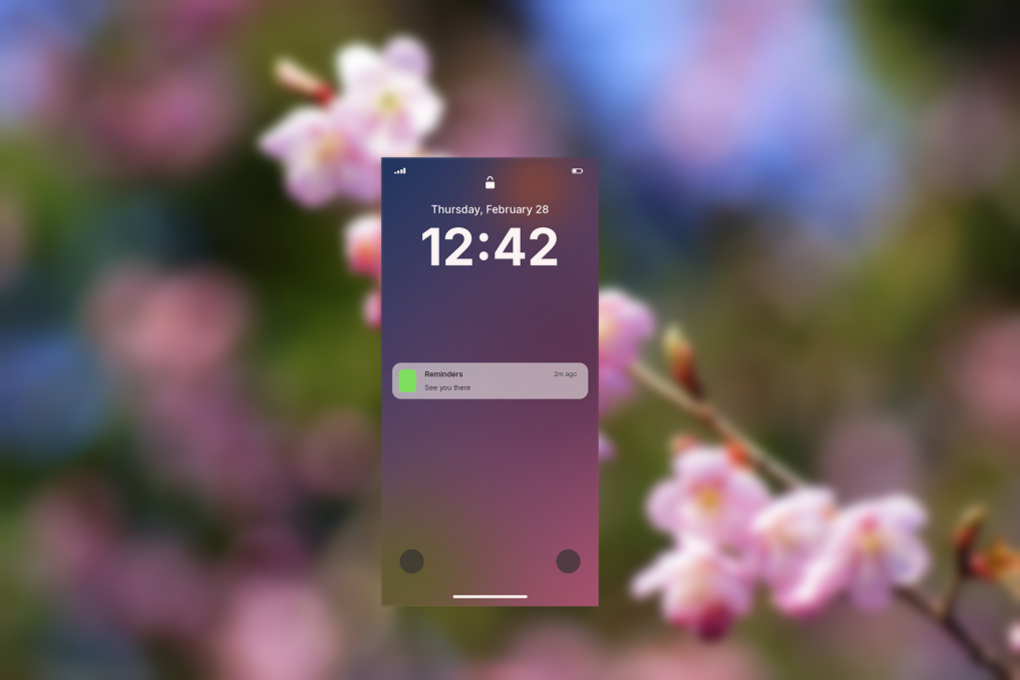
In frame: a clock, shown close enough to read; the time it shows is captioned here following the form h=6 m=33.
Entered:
h=12 m=42
